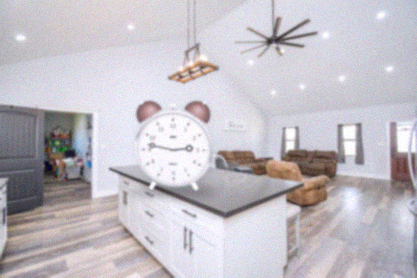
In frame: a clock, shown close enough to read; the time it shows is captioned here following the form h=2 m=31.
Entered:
h=2 m=47
